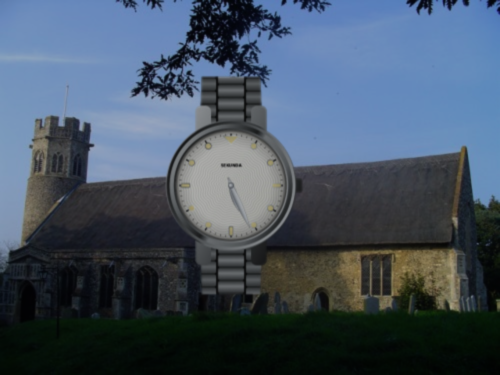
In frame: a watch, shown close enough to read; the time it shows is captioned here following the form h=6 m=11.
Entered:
h=5 m=26
